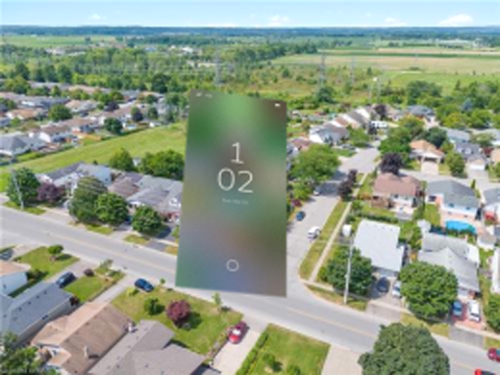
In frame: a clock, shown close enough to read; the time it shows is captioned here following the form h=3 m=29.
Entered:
h=1 m=2
